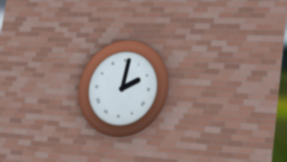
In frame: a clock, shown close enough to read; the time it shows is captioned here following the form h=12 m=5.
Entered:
h=2 m=1
